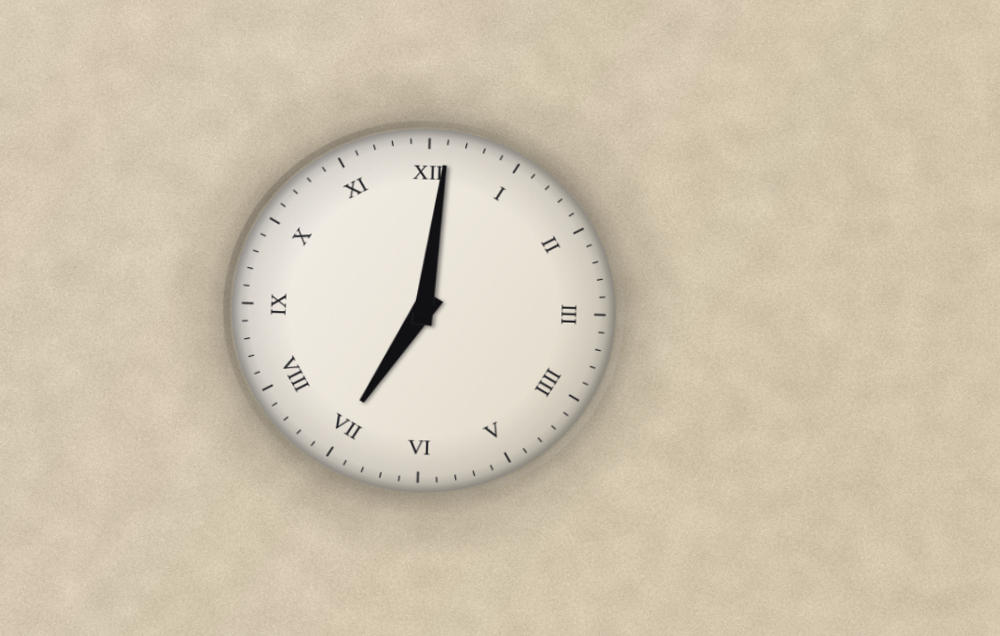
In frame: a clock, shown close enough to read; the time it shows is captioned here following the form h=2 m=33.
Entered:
h=7 m=1
